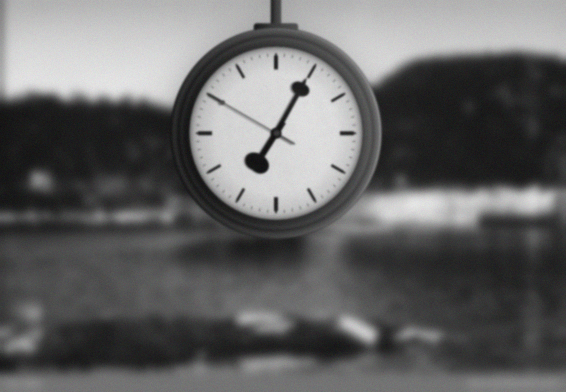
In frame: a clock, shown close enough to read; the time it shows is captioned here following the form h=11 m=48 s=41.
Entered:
h=7 m=4 s=50
